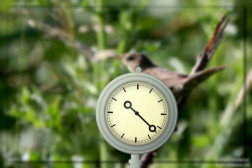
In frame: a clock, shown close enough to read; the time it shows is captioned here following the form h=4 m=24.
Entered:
h=10 m=22
